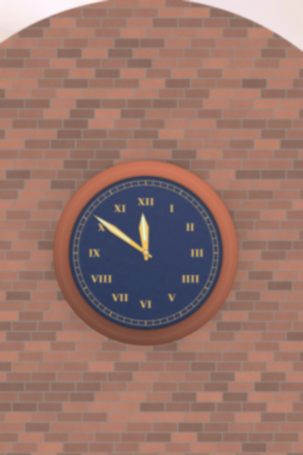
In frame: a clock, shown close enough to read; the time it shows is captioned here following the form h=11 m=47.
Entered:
h=11 m=51
